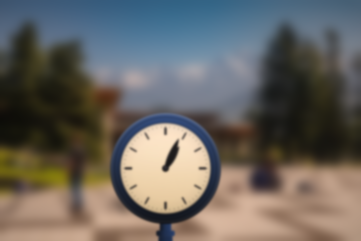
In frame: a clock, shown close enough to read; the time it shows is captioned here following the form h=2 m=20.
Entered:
h=1 m=4
